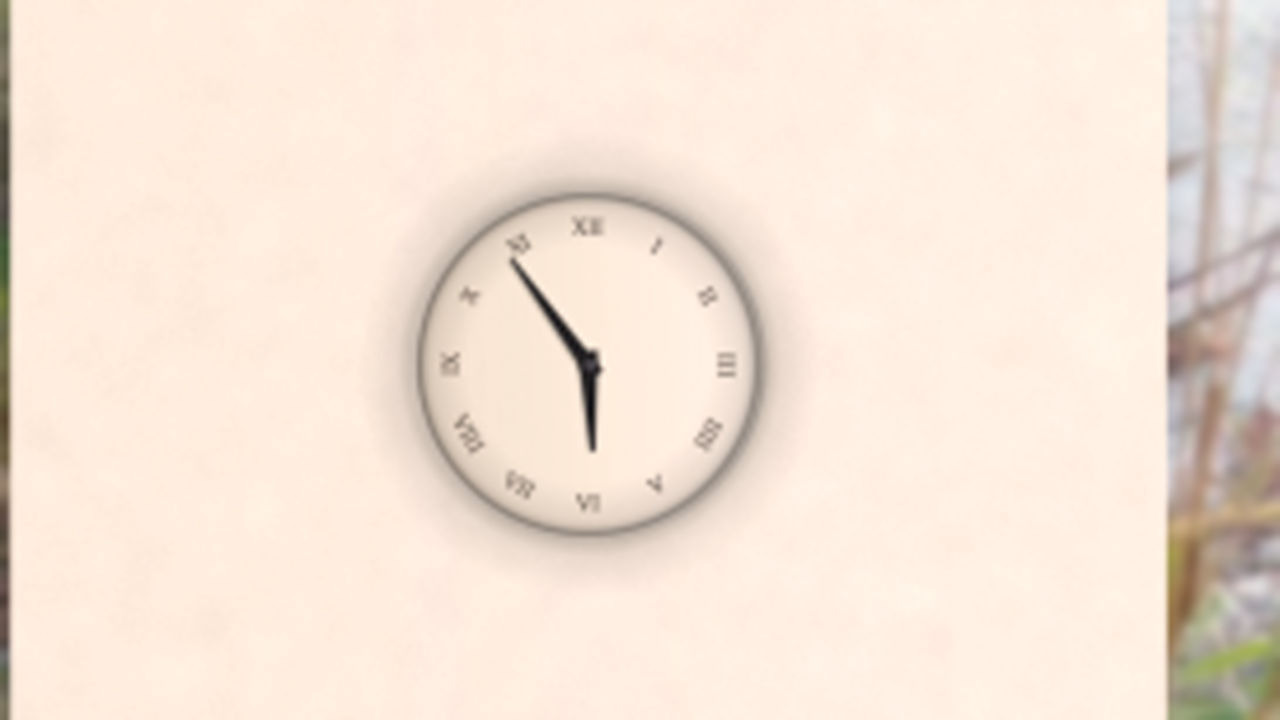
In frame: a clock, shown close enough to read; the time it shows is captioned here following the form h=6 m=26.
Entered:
h=5 m=54
